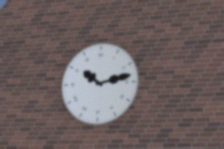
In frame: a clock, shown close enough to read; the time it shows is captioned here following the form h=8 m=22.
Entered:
h=10 m=13
